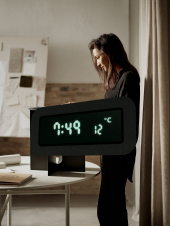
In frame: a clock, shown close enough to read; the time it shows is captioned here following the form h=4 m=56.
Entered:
h=7 m=49
